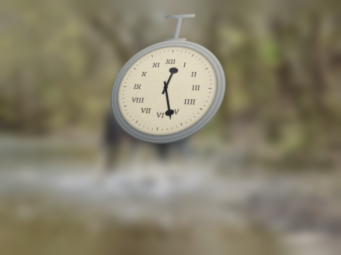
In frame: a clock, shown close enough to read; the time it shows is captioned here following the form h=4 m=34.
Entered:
h=12 m=27
